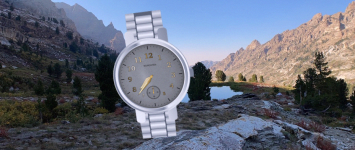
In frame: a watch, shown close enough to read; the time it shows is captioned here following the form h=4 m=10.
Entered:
h=7 m=37
